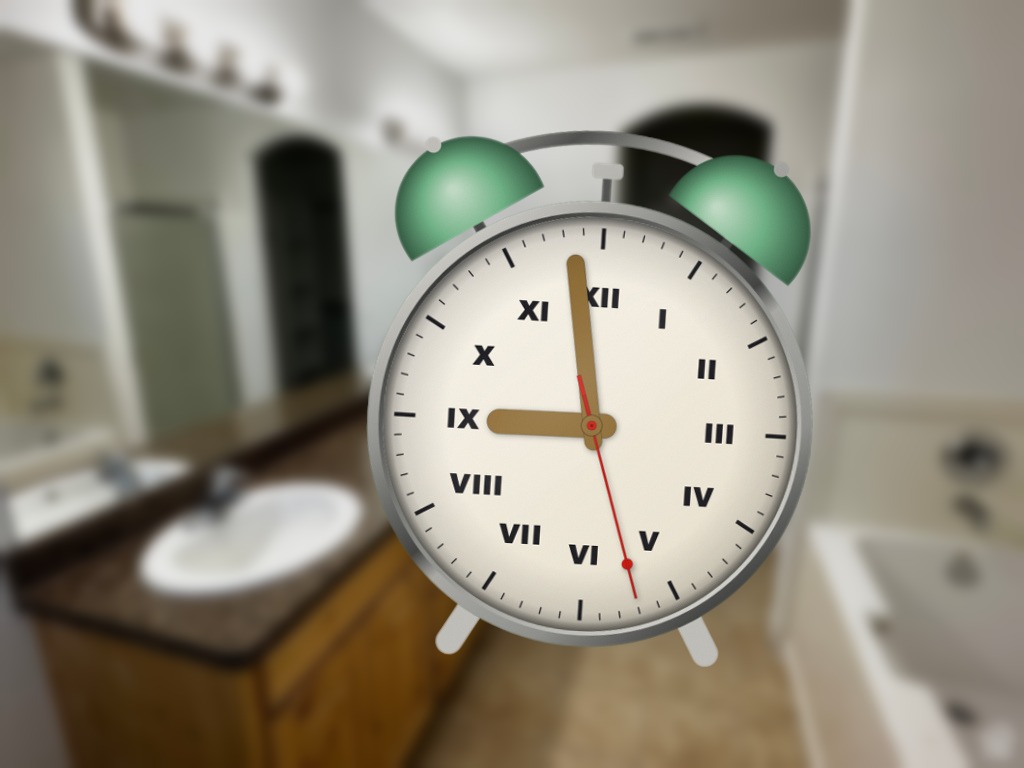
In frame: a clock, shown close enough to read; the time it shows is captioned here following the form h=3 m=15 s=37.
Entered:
h=8 m=58 s=27
